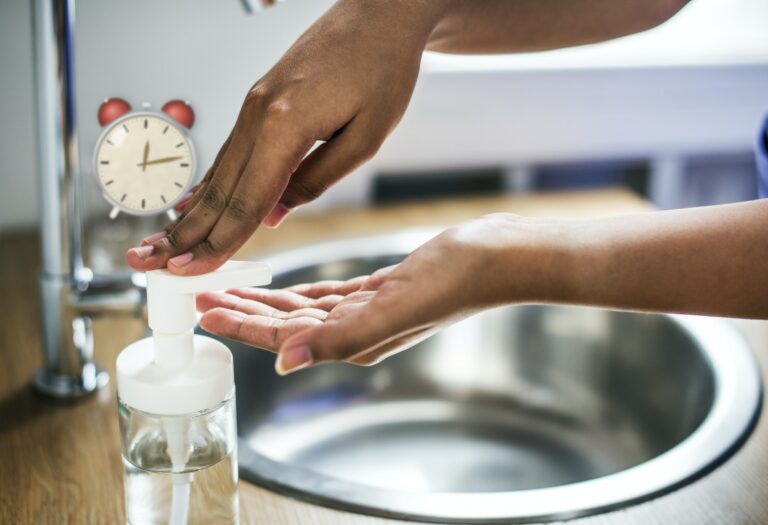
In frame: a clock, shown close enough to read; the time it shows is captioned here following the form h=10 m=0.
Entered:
h=12 m=13
